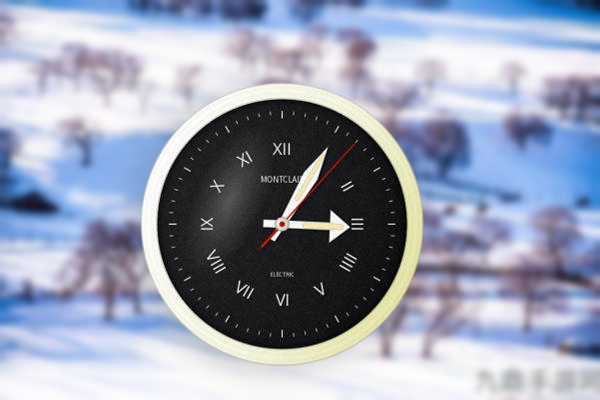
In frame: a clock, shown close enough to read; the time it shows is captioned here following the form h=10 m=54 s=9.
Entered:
h=3 m=5 s=7
